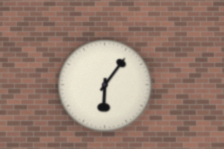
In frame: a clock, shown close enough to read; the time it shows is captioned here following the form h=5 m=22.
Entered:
h=6 m=6
